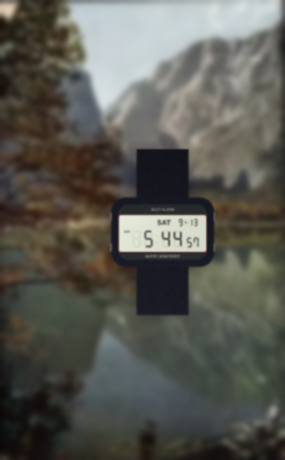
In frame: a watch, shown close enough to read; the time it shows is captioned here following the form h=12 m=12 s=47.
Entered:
h=5 m=44 s=57
